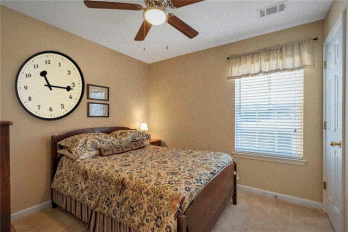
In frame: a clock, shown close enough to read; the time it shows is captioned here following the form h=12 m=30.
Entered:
h=11 m=17
